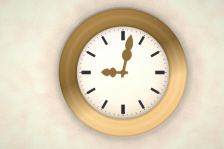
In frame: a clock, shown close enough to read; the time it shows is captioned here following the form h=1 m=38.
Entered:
h=9 m=2
